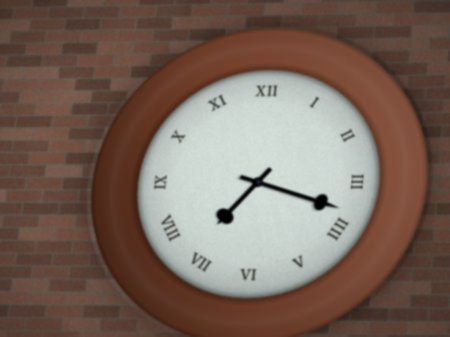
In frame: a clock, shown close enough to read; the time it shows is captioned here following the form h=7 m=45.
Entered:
h=7 m=18
